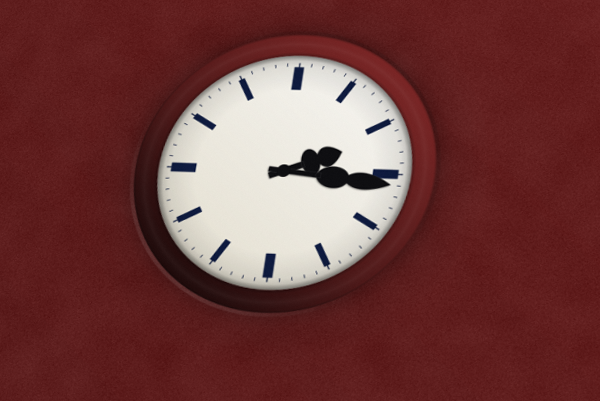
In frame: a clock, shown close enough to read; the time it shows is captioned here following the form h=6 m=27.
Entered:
h=2 m=16
